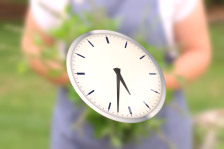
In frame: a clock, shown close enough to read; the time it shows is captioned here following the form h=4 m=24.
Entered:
h=5 m=33
